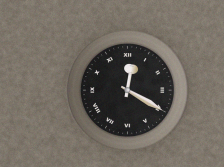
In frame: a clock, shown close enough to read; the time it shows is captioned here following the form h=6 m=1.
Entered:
h=12 m=20
